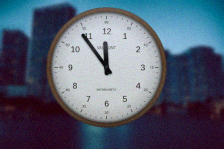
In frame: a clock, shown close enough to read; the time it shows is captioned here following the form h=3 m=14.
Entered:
h=11 m=54
